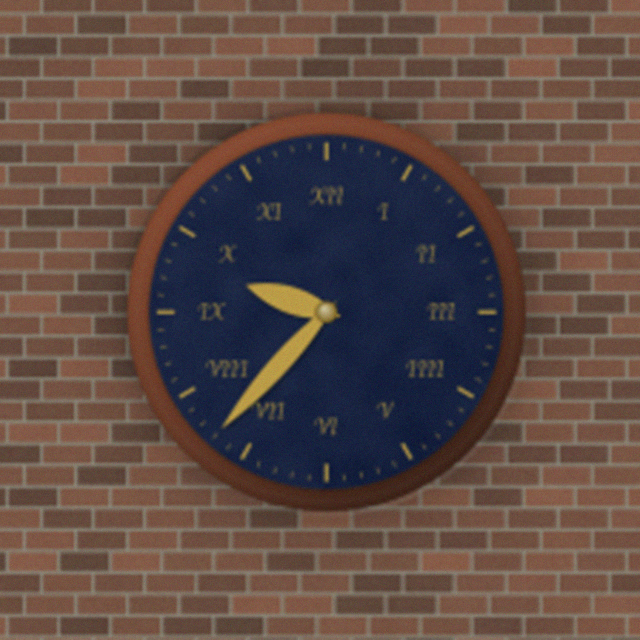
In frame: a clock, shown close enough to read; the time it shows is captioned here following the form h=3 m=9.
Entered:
h=9 m=37
